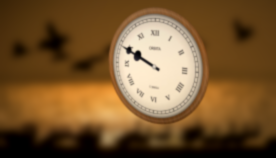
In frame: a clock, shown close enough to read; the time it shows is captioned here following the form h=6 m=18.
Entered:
h=9 m=49
